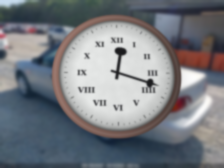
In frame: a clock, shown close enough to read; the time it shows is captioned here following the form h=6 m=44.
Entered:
h=12 m=18
